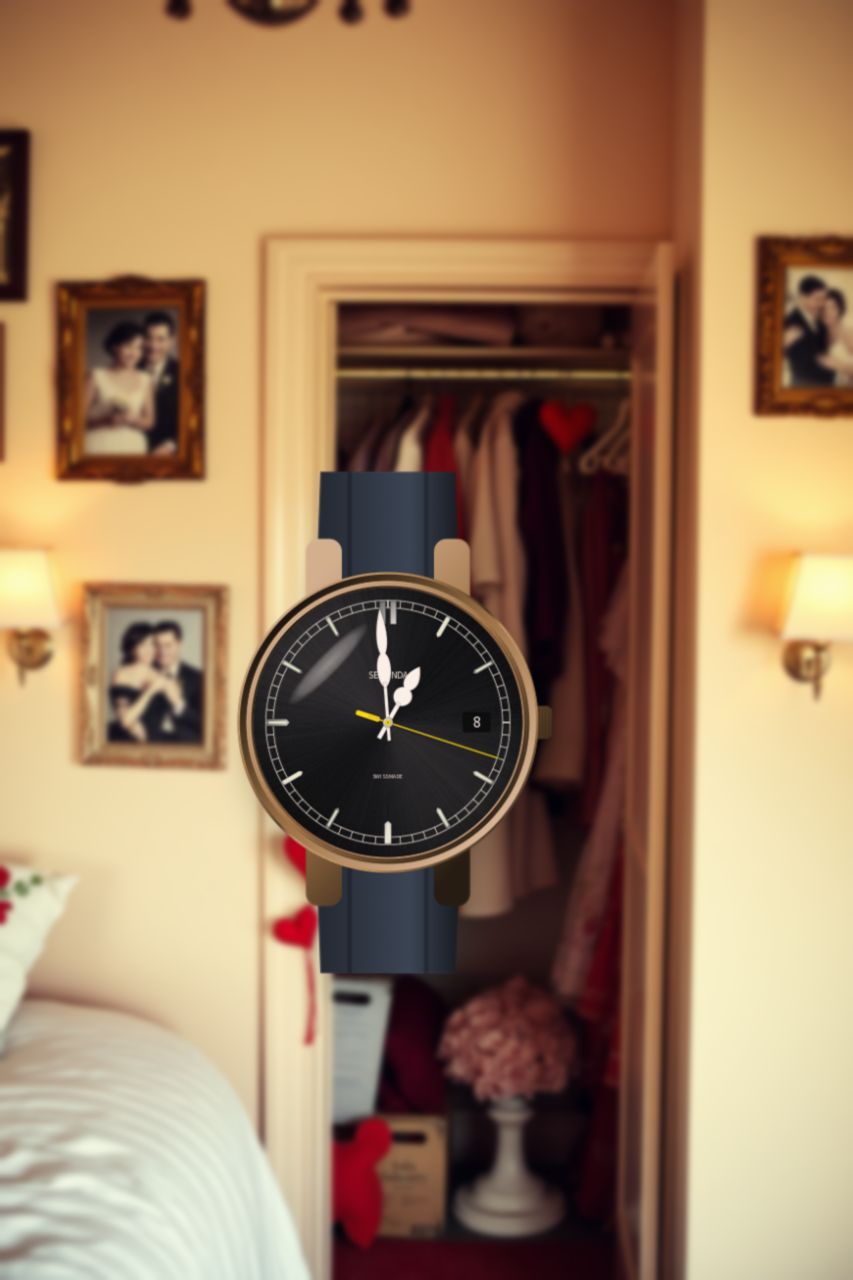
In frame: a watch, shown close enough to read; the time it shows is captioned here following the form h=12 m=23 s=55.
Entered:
h=12 m=59 s=18
